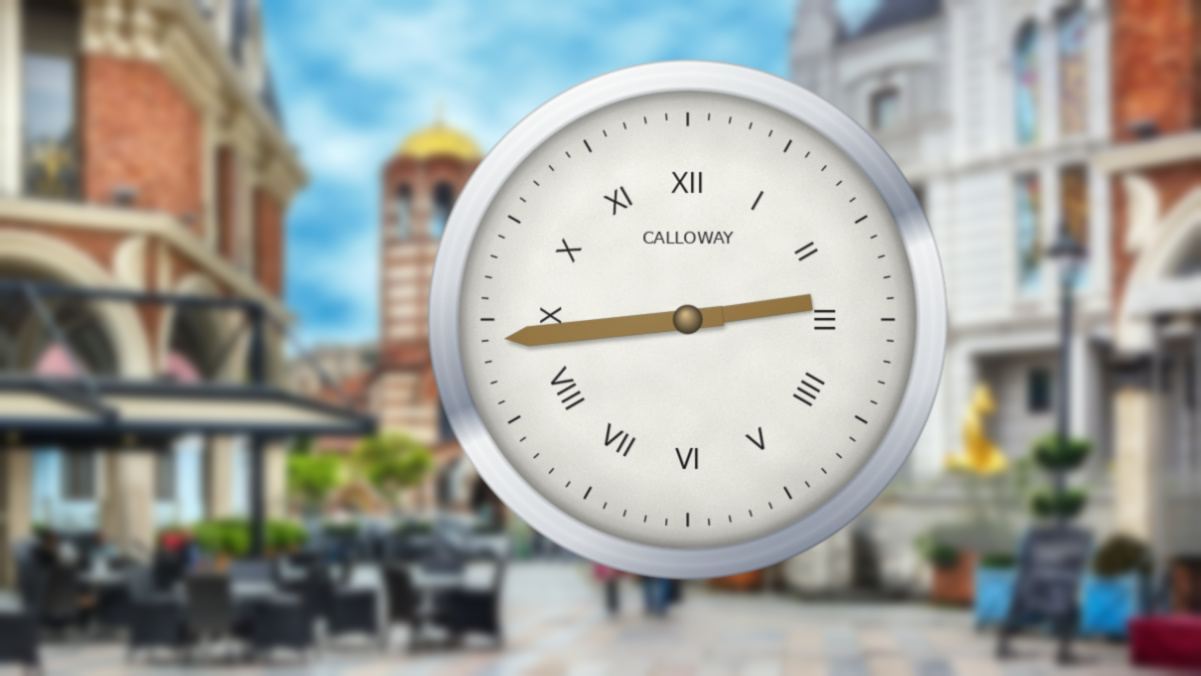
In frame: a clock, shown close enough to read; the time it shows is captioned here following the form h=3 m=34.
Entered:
h=2 m=44
